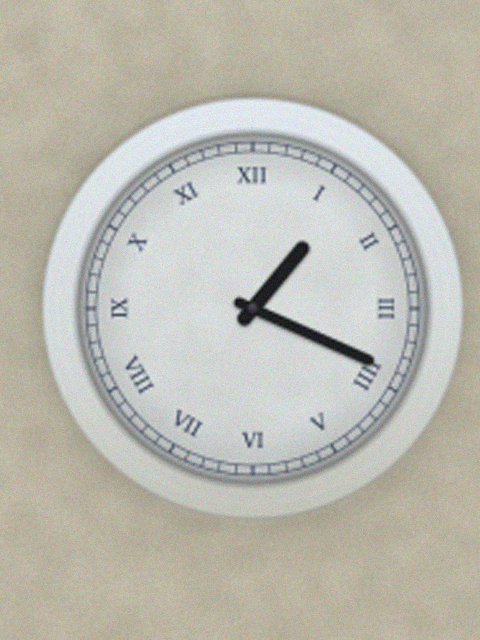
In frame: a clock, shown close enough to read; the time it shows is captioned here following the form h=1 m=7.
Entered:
h=1 m=19
